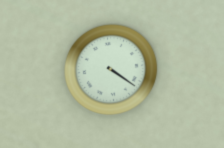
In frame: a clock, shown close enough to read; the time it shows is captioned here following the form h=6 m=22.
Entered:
h=4 m=22
